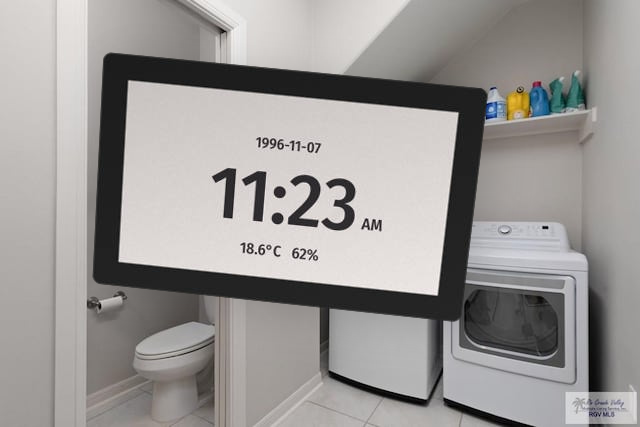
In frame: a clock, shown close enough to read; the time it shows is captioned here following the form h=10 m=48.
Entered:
h=11 m=23
